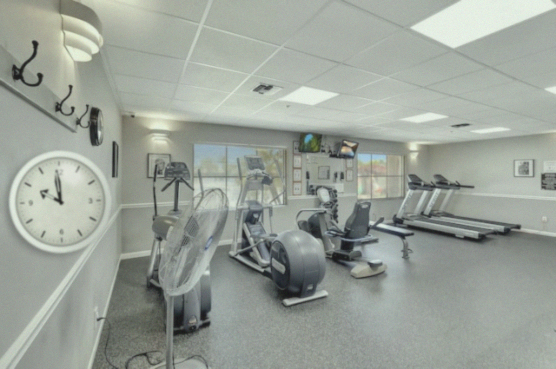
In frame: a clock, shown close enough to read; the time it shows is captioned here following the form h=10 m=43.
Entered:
h=9 m=59
